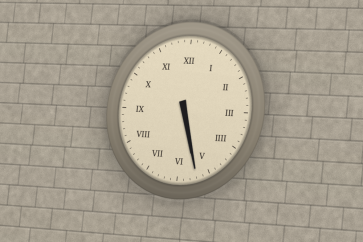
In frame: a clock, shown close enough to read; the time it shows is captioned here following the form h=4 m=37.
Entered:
h=5 m=27
